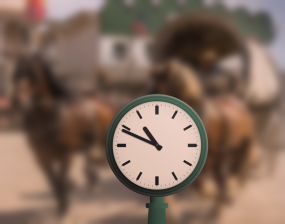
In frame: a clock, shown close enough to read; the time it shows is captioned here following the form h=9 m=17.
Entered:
h=10 m=49
